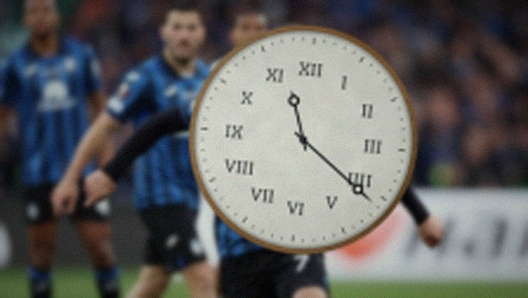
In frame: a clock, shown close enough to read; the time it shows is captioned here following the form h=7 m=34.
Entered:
h=11 m=21
